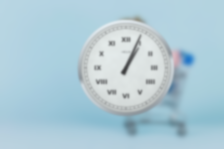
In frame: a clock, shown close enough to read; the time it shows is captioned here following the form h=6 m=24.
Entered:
h=1 m=4
